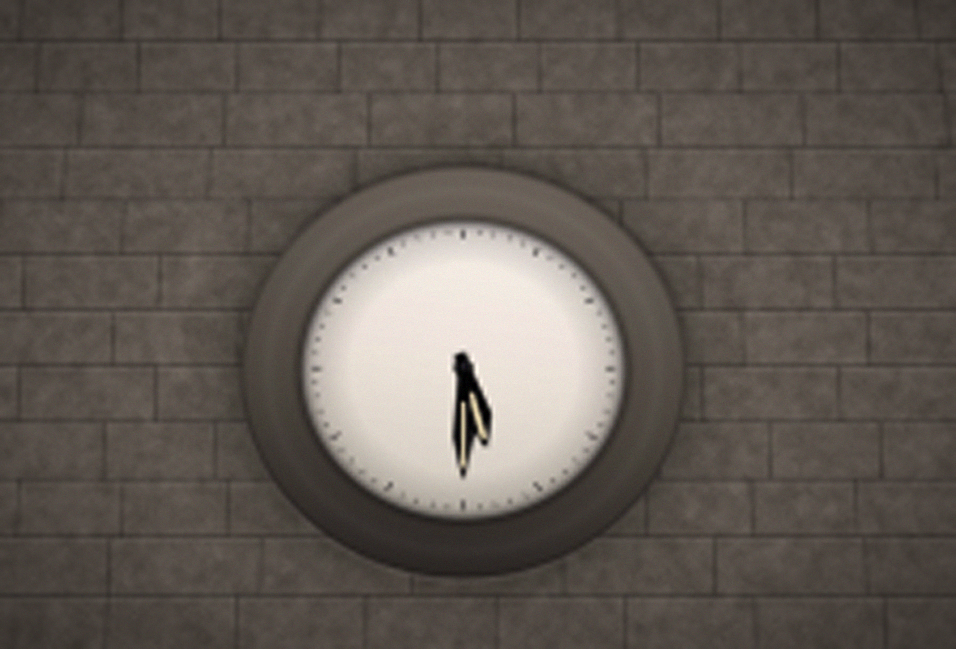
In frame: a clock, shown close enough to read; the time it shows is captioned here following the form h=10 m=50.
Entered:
h=5 m=30
